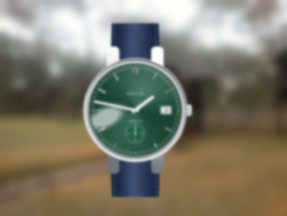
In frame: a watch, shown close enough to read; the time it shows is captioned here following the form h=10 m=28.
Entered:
h=1 m=47
